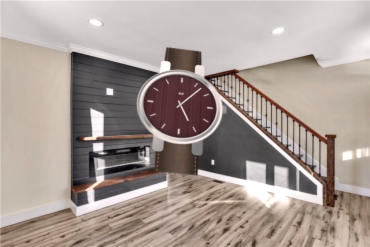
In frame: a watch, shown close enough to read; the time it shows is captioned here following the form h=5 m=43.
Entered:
h=5 m=7
